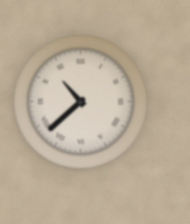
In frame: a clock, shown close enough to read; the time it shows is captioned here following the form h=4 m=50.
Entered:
h=10 m=38
